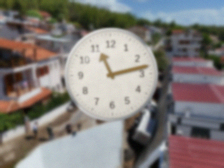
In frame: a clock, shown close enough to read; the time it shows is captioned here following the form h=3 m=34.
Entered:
h=11 m=13
